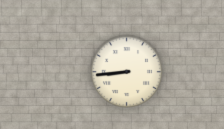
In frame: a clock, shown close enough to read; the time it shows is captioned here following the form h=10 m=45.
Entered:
h=8 m=44
